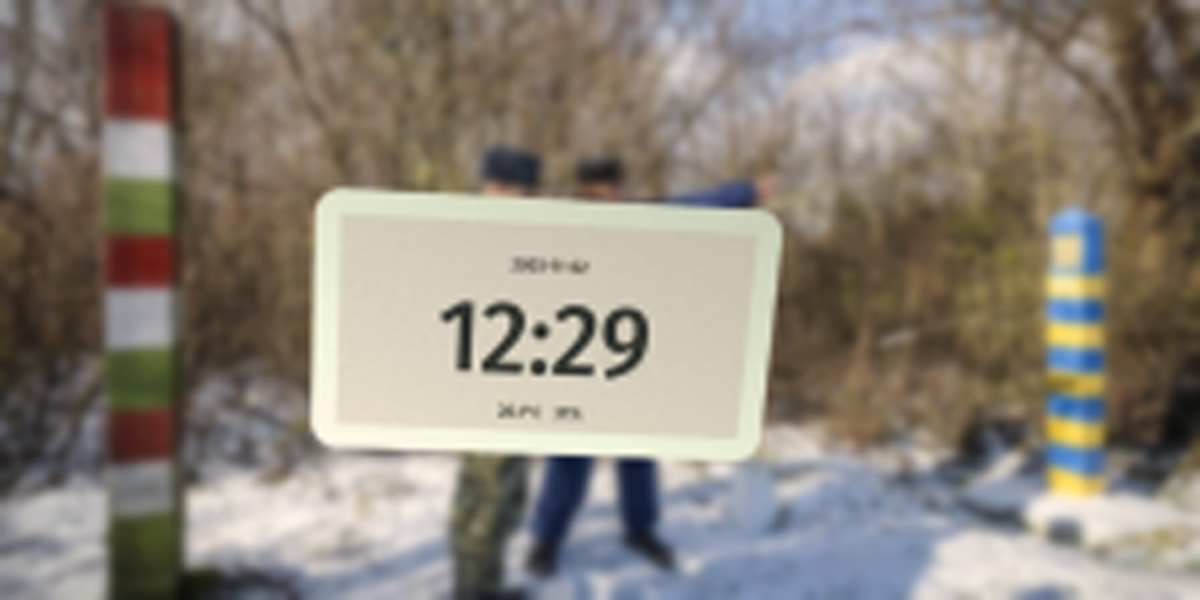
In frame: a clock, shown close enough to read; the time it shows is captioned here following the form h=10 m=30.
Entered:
h=12 m=29
